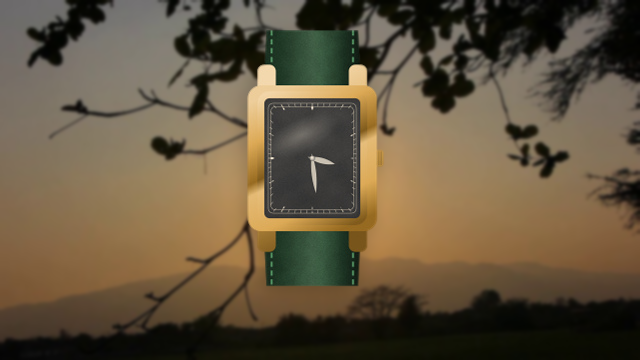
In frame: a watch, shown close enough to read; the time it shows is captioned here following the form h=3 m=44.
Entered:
h=3 m=29
